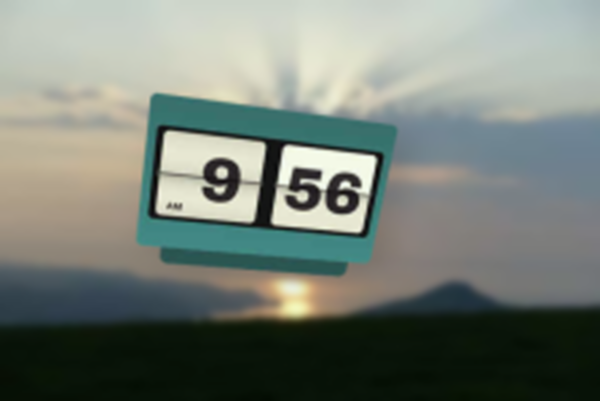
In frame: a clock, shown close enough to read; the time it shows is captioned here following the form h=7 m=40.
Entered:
h=9 m=56
